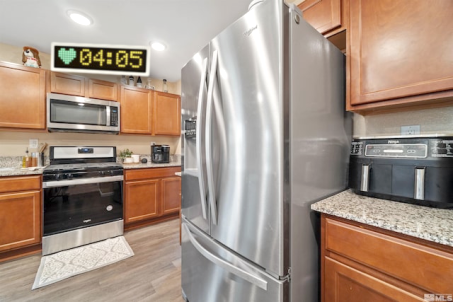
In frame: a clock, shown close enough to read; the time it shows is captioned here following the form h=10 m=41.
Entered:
h=4 m=5
